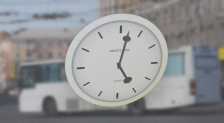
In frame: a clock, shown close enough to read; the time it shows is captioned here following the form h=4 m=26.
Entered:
h=5 m=2
